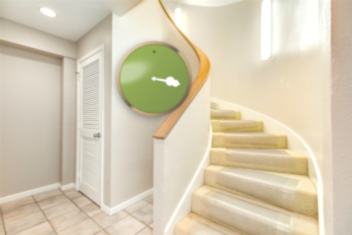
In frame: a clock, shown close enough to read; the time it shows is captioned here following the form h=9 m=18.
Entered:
h=3 m=17
